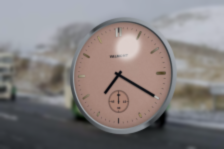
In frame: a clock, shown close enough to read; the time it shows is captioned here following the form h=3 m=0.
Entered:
h=7 m=20
